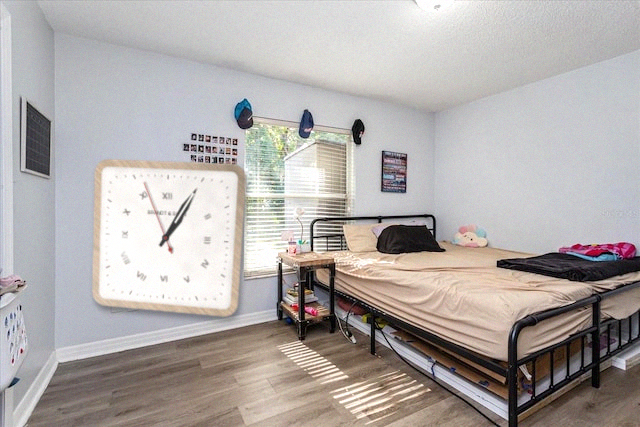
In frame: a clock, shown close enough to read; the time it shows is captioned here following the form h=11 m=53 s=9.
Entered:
h=1 m=4 s=56
